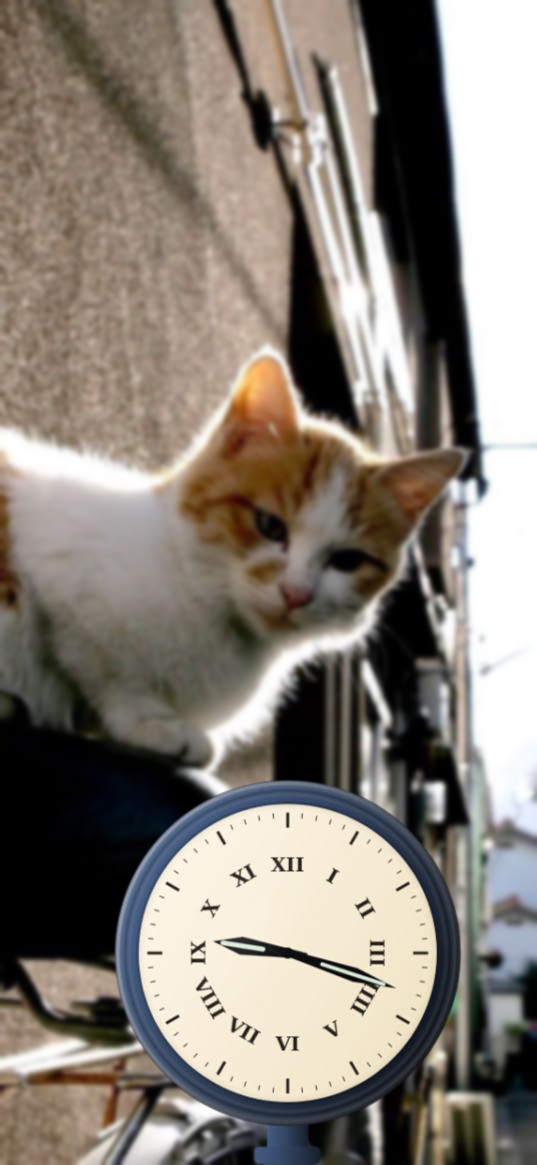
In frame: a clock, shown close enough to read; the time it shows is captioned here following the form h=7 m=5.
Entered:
h=9 m=18
